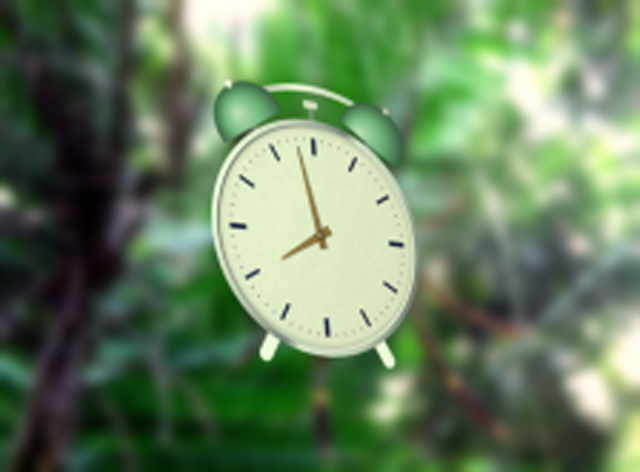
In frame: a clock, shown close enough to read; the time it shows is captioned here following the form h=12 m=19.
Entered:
h=7 m=58
